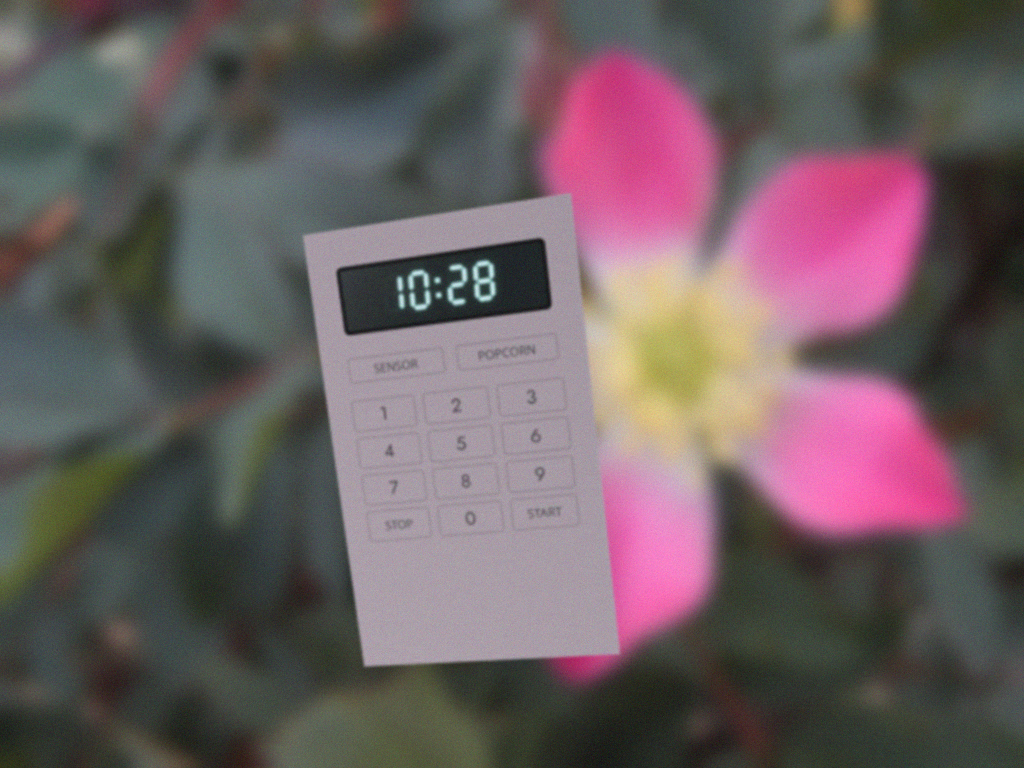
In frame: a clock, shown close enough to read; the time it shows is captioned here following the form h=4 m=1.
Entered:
h=10 m=28
